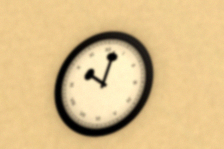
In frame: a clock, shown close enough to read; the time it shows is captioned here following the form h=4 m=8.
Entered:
h=10 m=2
